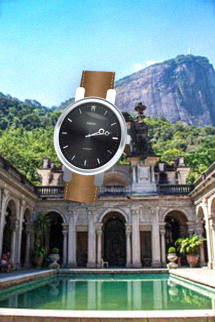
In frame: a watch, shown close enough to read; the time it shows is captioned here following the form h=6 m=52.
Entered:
h=2 m=13
